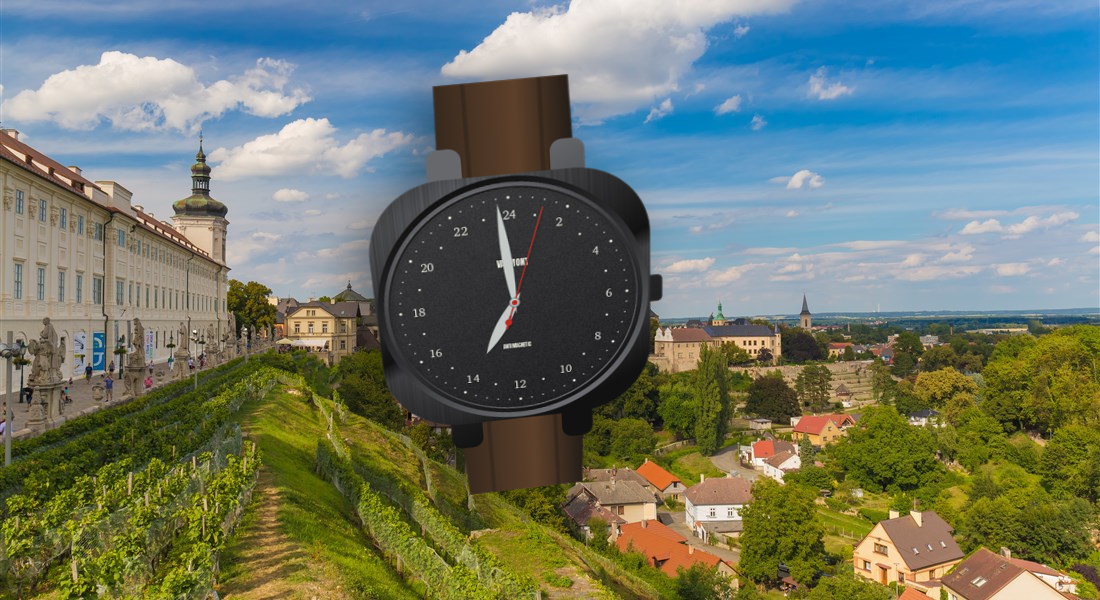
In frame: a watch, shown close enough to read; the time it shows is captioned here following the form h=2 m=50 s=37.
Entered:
h=13 m=59 s=3
